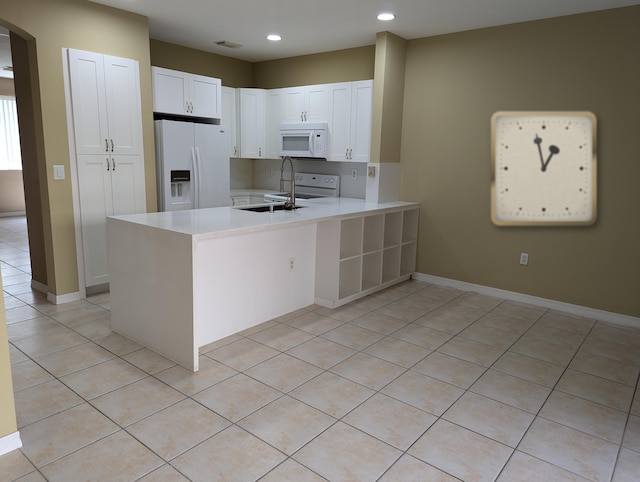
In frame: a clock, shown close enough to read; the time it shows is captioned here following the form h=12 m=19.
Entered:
h=12 m=58
